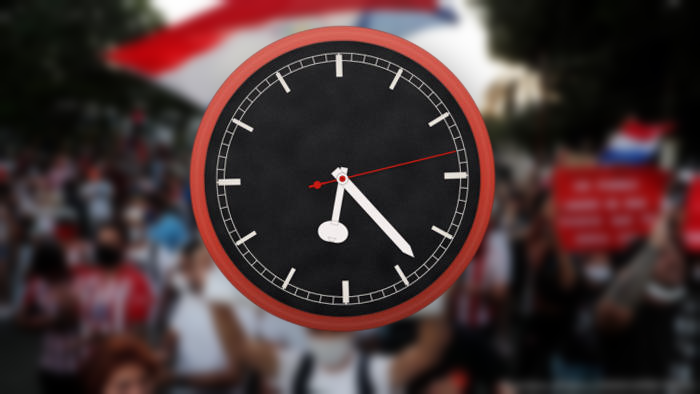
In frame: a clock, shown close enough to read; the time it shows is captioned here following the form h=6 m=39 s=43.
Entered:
h=6 m=23 s=13
